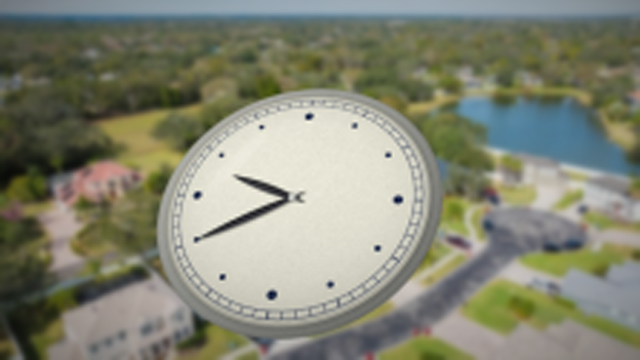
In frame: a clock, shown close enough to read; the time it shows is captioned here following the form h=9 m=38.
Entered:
h=9 m=40
